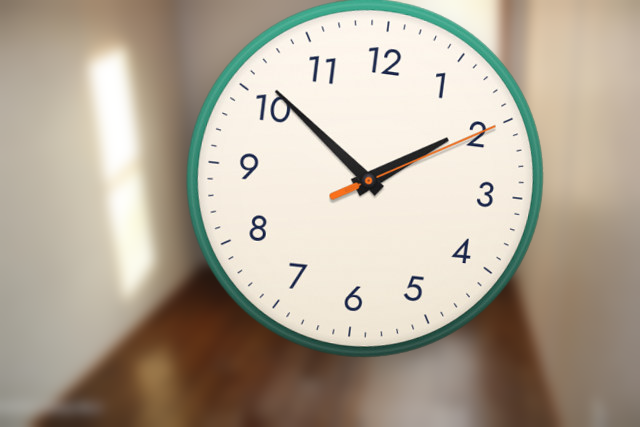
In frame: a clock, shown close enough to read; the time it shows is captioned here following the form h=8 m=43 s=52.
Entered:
h=1 m=51 s=10
